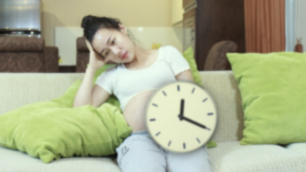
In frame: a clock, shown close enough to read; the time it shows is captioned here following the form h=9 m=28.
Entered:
h=12 m=20
